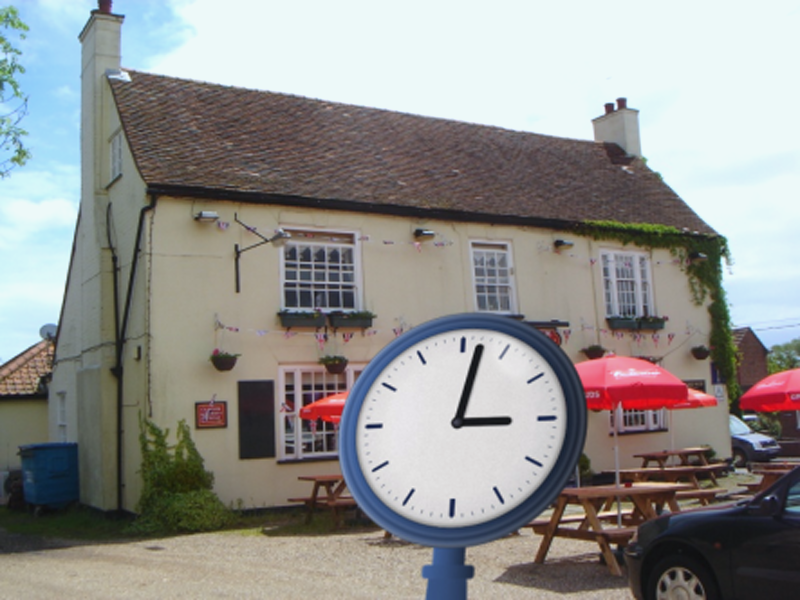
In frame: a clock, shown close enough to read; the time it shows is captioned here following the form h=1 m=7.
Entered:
h=3 m=2
